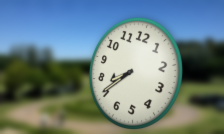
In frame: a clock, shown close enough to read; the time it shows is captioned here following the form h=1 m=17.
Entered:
h=7 m=36
